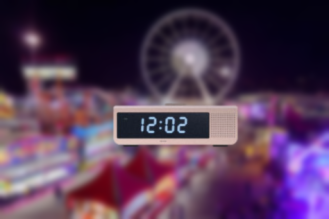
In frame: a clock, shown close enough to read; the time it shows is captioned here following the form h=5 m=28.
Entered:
h=12 m=2
